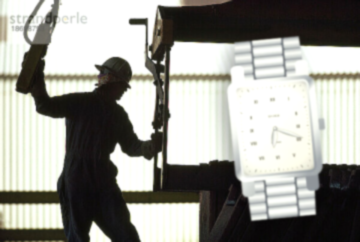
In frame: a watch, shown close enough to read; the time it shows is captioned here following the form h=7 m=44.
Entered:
h=6 m=19
